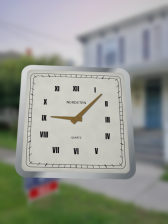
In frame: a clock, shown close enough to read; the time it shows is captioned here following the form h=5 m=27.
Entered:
h=9 m=7
